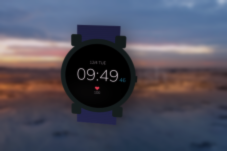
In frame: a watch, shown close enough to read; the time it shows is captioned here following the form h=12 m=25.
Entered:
h=9 m=49
